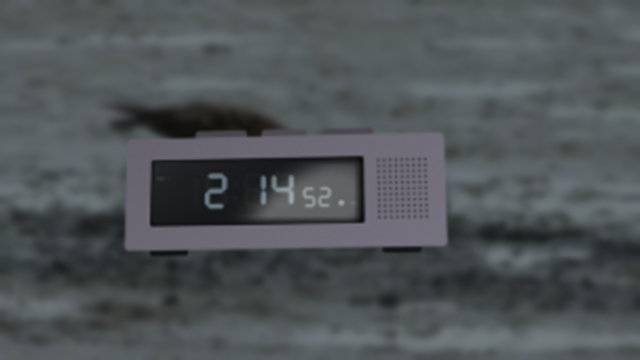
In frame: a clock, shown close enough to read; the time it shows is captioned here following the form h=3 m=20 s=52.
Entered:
h=2 m=14 s=52
